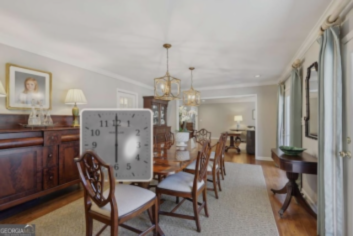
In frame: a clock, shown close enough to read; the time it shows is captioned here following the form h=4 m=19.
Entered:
h=6 m=0
